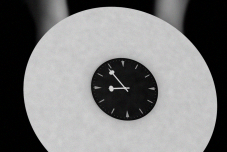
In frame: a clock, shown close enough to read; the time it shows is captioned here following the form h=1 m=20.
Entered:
h=8 m=54
